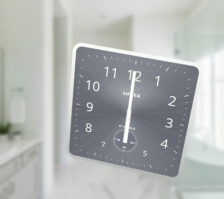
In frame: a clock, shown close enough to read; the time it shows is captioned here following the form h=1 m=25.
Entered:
h=6 m=0
